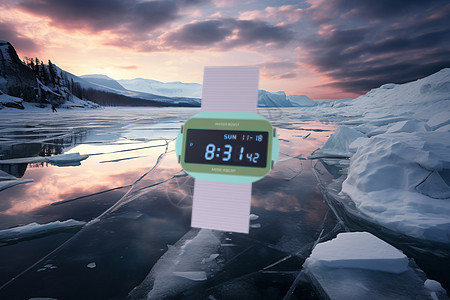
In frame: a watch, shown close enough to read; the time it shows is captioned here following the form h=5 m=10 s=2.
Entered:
h=8 m=31 s=42
